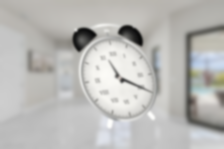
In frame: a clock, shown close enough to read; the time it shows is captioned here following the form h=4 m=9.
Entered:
h=11 m=20
